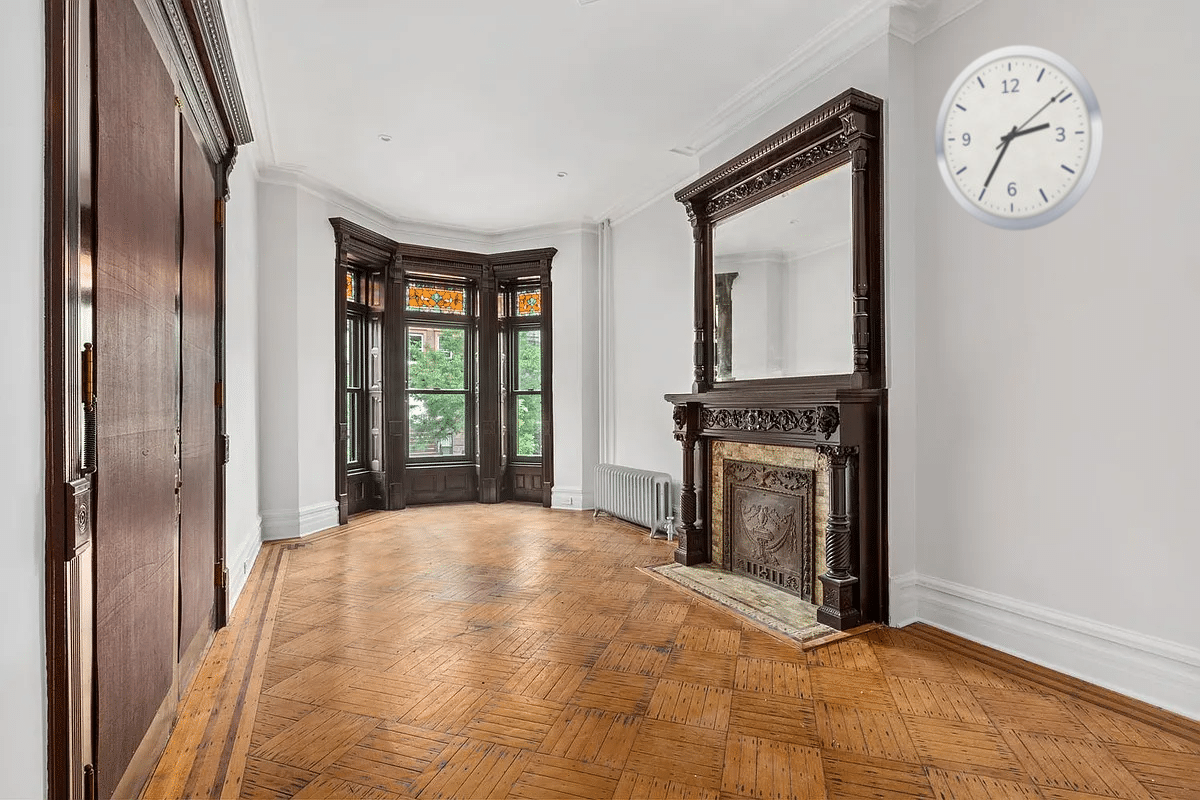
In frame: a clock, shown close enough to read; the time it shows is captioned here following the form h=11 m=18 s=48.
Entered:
h=2 m=35 s=9
